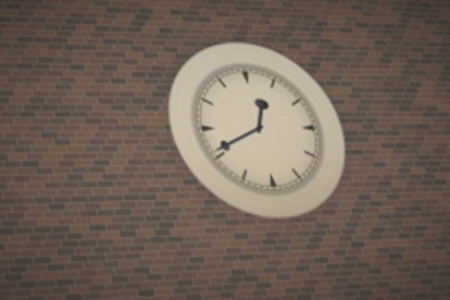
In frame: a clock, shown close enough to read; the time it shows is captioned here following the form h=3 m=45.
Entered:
h=12 m=41
